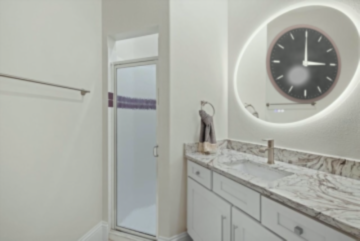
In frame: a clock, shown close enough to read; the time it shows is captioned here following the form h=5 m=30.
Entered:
h=3 m=0
